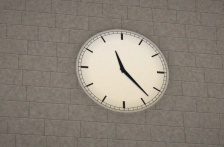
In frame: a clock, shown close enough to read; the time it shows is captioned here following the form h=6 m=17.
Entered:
h=11 m=23
